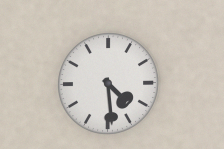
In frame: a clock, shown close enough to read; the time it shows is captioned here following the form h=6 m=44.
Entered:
h=4 m=29
